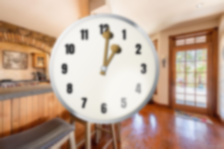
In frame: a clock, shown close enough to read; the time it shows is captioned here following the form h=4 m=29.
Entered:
h=1 m=1
